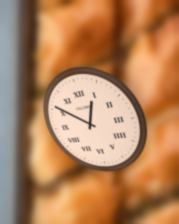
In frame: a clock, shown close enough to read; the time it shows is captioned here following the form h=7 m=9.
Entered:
h=12 m=51
